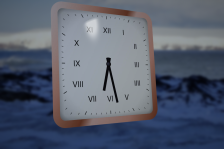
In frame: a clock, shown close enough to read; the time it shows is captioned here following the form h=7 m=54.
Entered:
h=6 m=28
